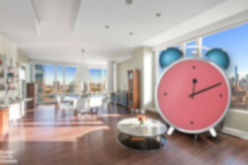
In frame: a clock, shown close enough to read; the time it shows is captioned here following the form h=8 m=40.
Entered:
h=12 m=11
